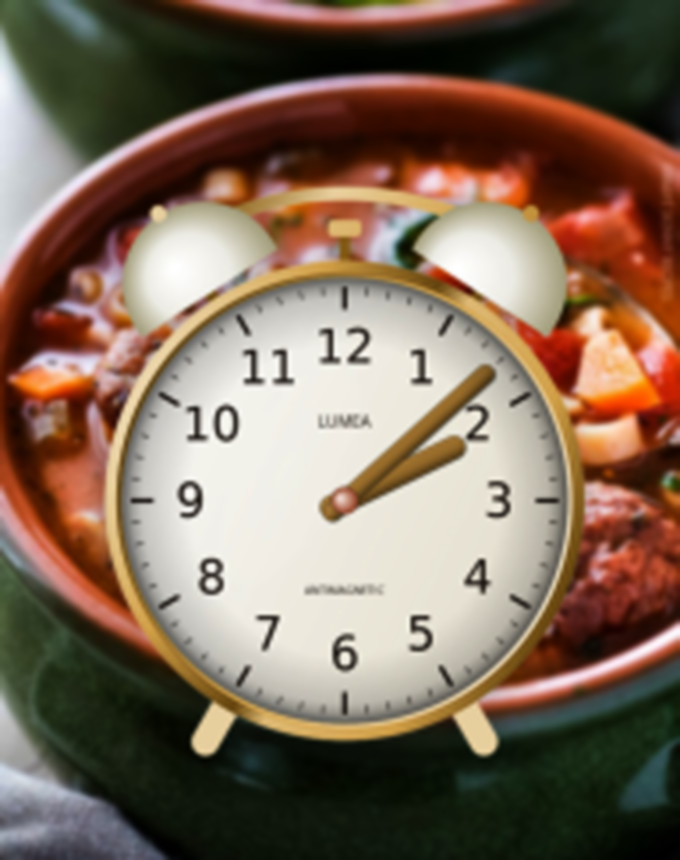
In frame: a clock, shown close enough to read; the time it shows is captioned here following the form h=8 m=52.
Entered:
h=2 m=8
